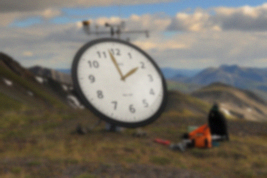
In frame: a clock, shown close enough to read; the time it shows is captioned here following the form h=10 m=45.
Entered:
h=1 m=58
